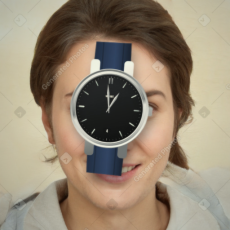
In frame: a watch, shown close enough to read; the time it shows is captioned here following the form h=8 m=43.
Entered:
h=12 m=59
